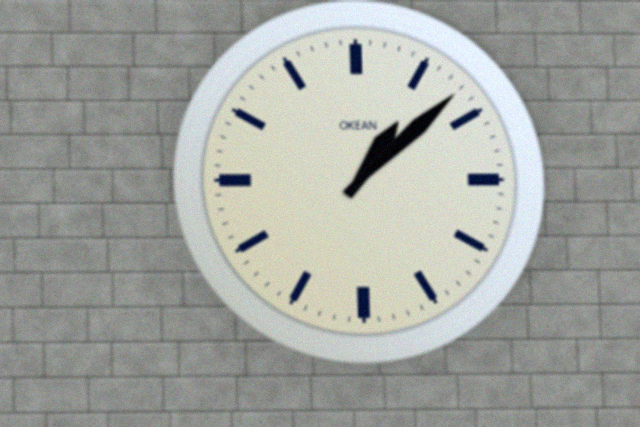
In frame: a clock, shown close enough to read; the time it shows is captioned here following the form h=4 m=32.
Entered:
h=1 m=8
